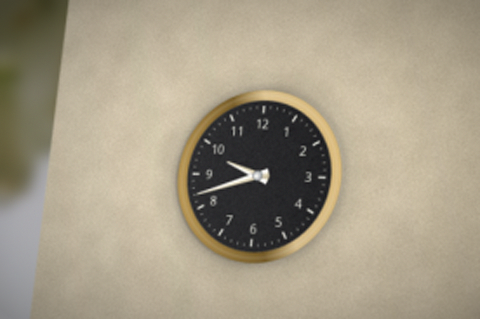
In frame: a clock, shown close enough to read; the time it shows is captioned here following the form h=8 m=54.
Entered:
h=9 m=42
